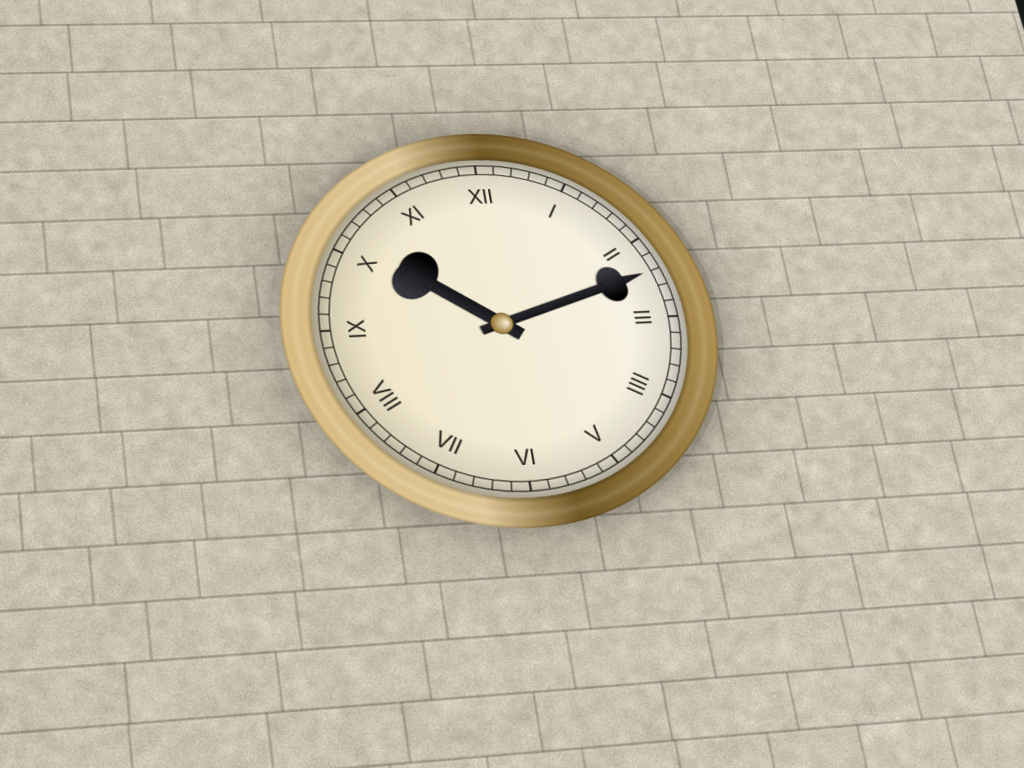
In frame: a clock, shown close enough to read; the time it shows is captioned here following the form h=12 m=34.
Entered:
h=10 m=12
